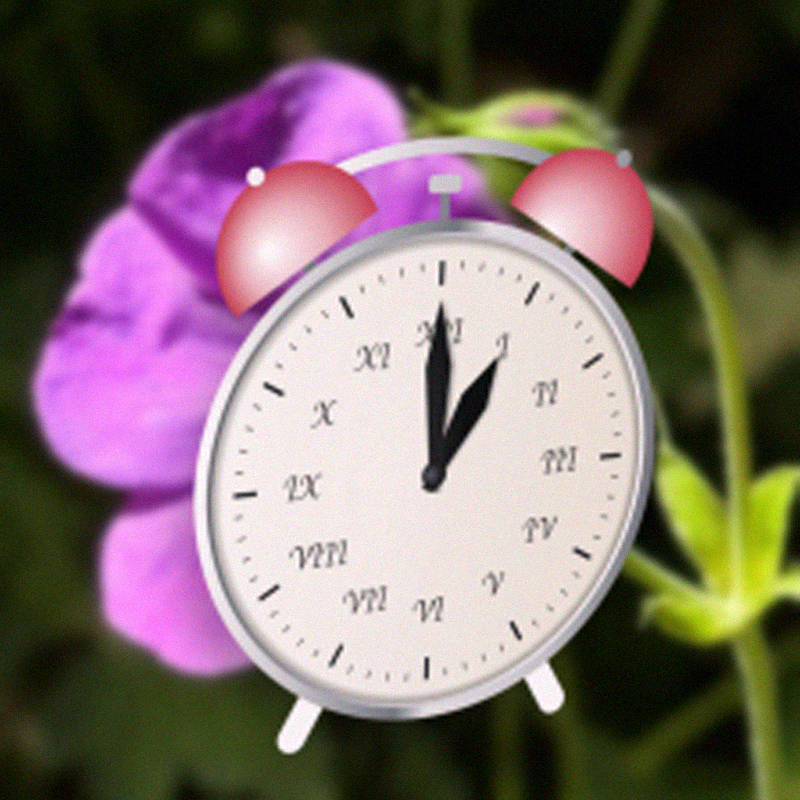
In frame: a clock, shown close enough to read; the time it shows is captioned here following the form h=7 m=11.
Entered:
h=1 m=0
